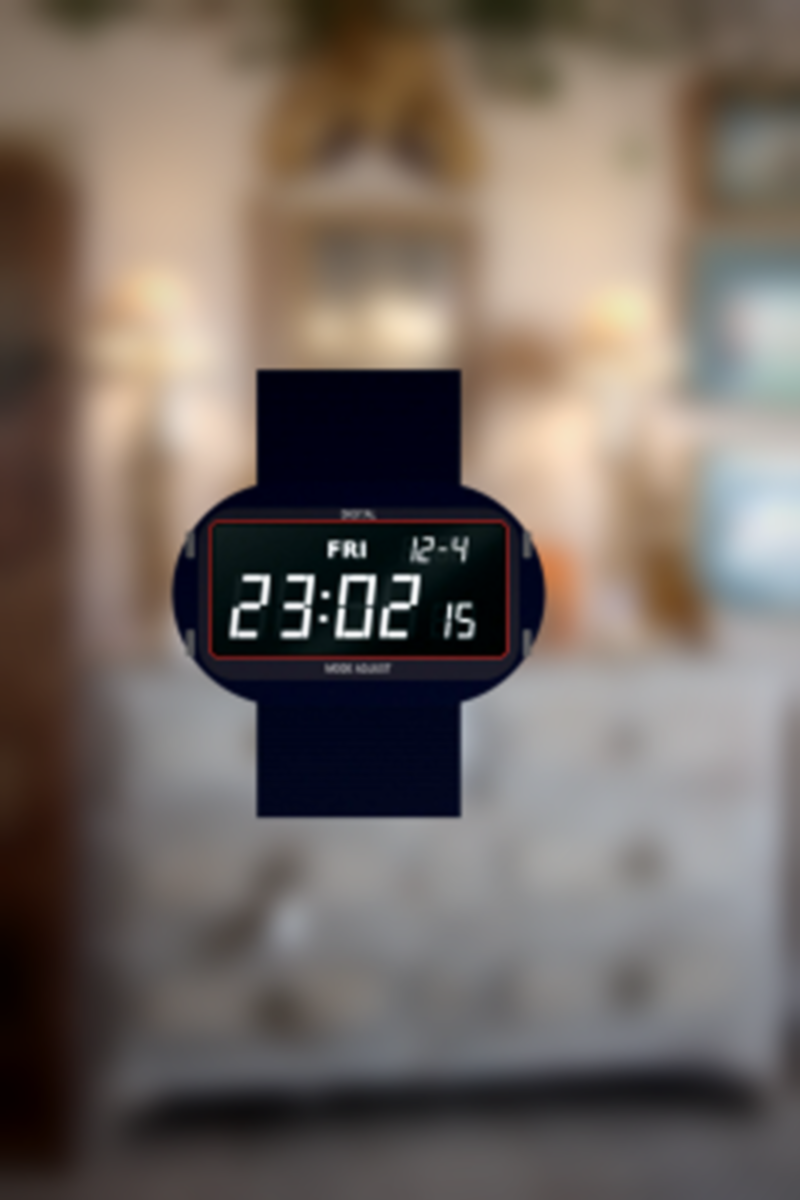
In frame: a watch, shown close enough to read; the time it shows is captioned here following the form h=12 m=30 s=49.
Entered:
h=23 m=2 s=15
